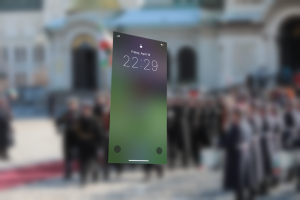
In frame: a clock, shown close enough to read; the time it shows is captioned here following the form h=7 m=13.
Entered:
h=22 m=29
